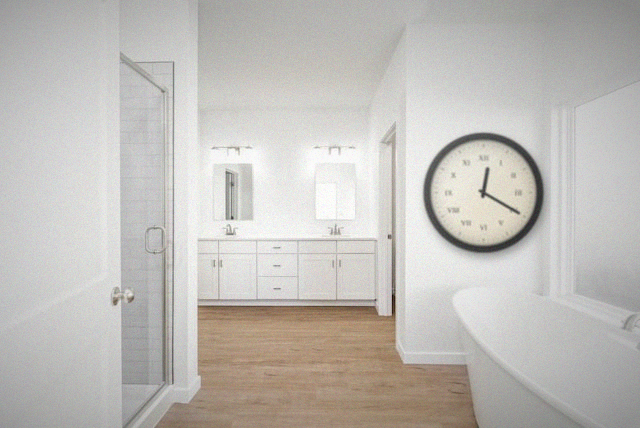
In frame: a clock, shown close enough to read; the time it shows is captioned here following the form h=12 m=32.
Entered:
h=12 m=20
